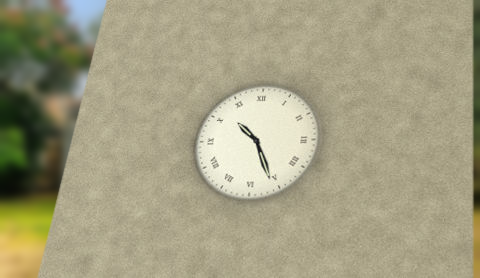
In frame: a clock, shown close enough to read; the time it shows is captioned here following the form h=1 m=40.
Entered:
h=10 m=26
